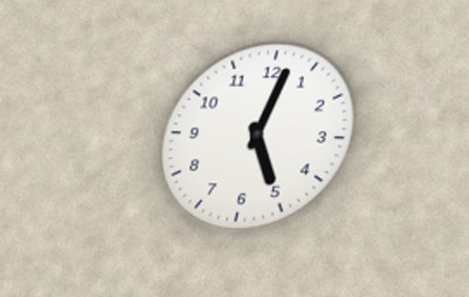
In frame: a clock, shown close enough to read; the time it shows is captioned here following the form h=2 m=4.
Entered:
h=5 m=2
